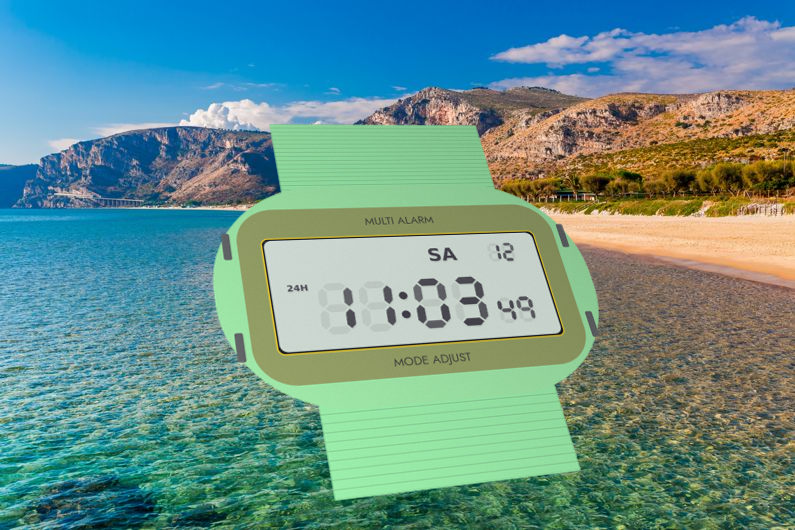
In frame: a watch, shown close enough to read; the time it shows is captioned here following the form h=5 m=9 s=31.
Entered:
h=11 m=3 s=49
